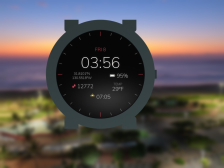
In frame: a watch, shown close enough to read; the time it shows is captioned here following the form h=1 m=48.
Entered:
h=3 m=56
